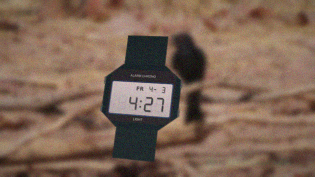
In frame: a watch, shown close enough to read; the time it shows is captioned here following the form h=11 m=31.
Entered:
h=4 m=27
